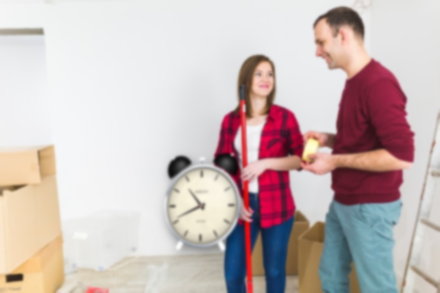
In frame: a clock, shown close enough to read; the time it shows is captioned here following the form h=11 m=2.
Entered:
h=10 m=41
